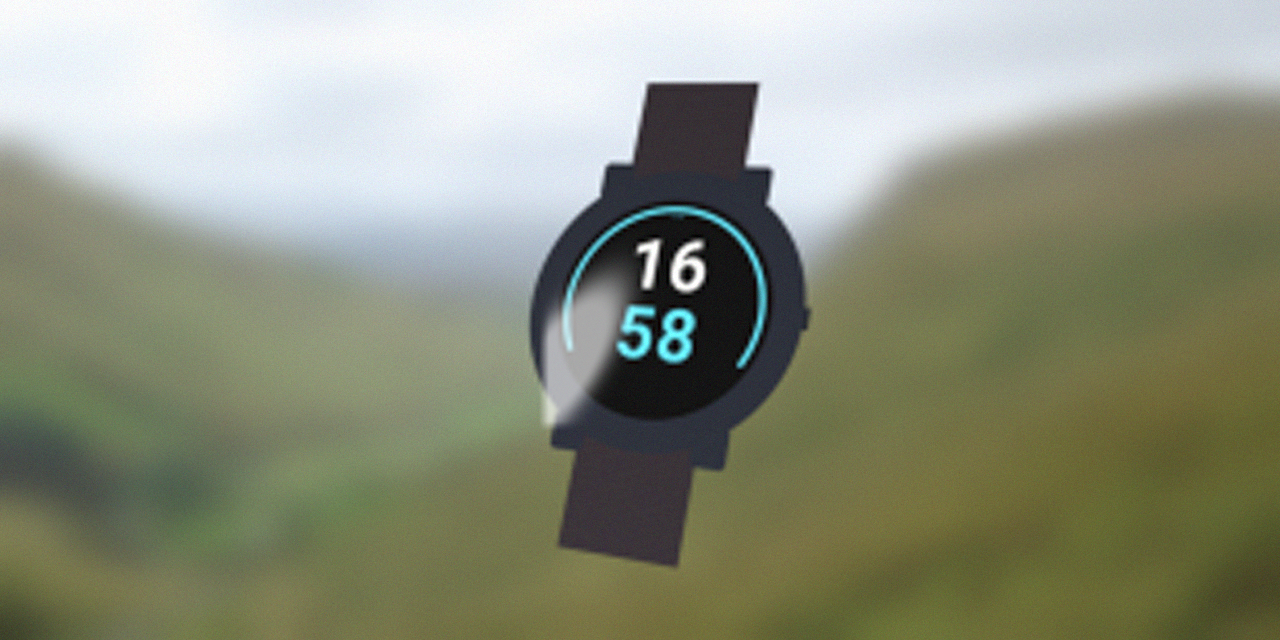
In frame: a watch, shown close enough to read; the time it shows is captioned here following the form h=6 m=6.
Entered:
h=16 m=58
